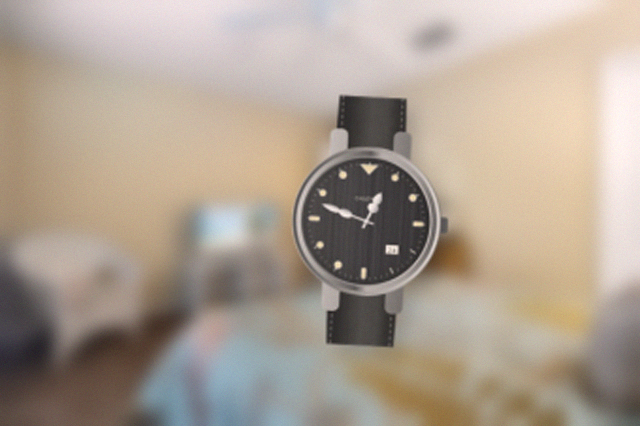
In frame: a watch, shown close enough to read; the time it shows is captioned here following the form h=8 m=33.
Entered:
h=12 m=48
